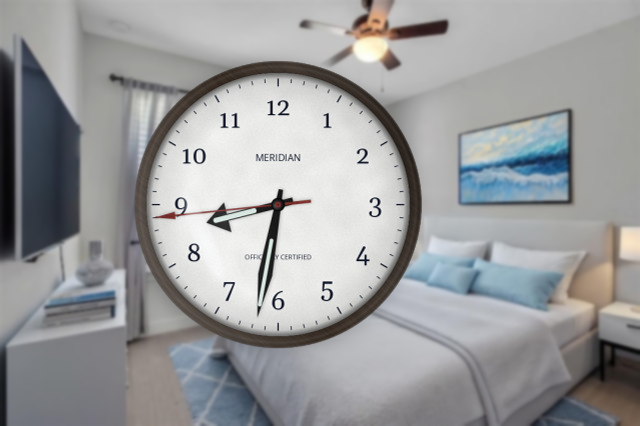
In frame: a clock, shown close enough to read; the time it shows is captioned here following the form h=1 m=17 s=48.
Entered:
h=8 m=31 s=44
